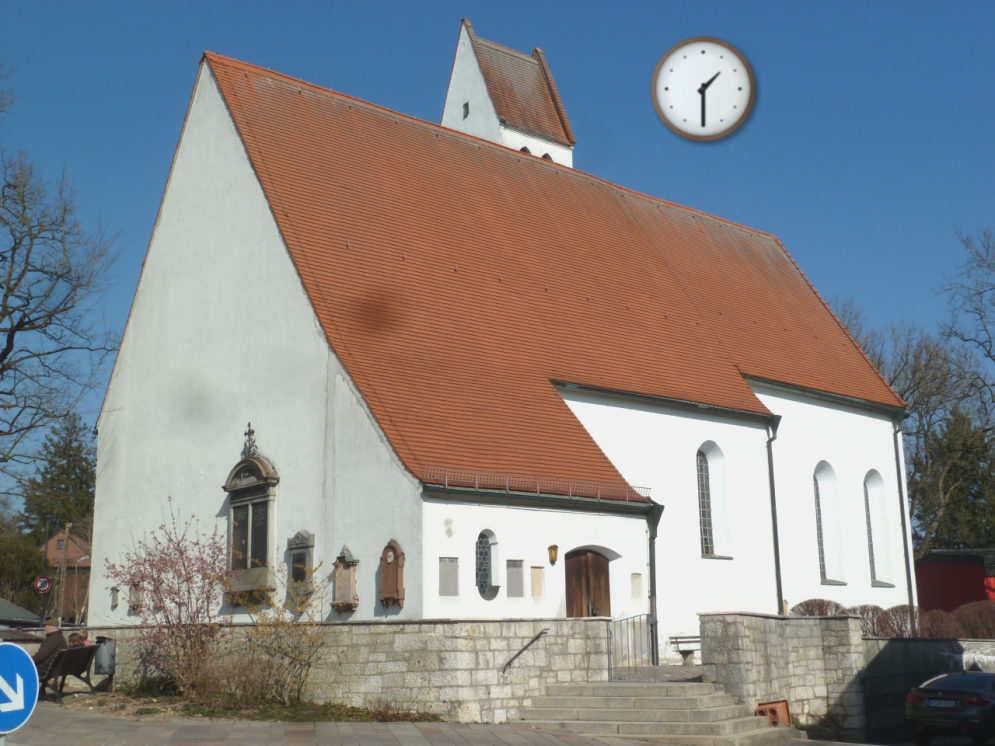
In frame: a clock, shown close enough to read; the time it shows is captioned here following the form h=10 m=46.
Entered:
h=1 m=30
